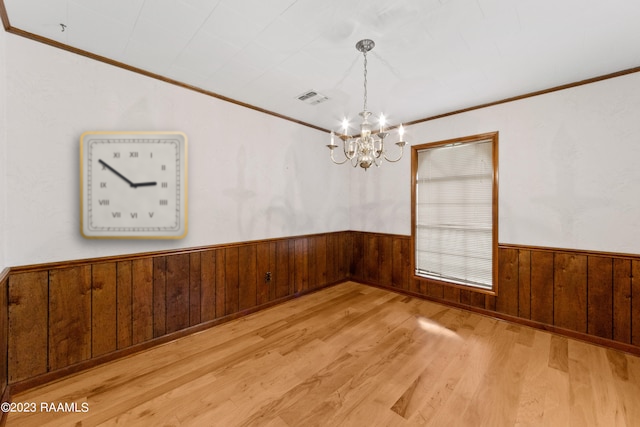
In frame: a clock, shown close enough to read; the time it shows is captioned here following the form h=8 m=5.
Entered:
h=2 m=51
